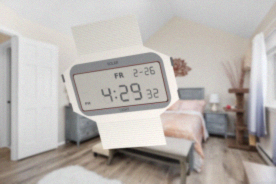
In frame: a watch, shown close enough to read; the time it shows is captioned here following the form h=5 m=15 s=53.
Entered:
h=4 m=29 s=32
